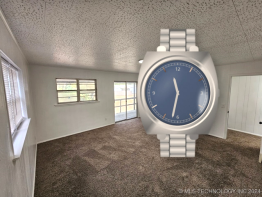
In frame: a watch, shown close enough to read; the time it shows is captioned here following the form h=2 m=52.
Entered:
h=11 m=32
